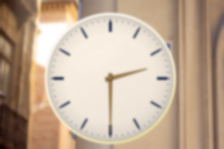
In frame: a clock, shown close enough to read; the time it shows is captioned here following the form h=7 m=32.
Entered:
h=2 m=30
